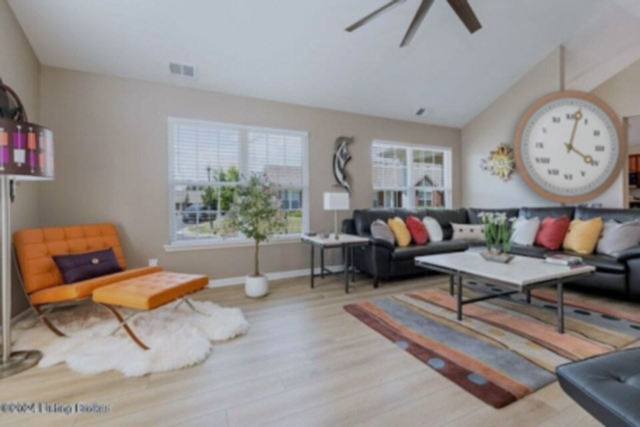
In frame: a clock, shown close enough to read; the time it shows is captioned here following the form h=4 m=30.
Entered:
h=4 m=2
